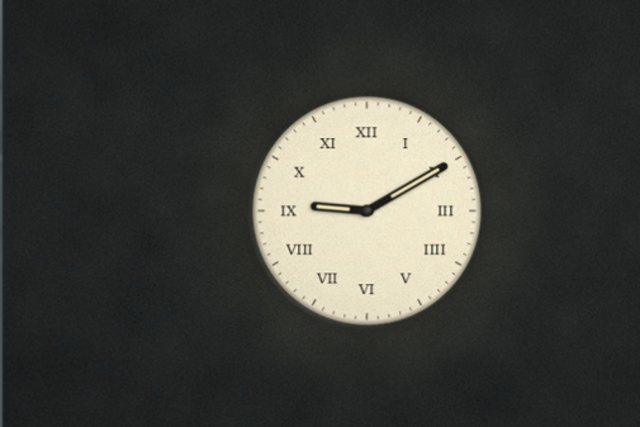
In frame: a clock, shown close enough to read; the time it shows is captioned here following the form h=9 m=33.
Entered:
h=9 m=10
